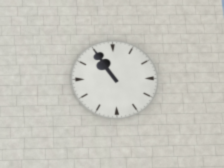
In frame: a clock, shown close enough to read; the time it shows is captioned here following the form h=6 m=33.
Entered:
h=10 m=55
